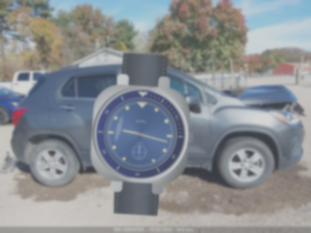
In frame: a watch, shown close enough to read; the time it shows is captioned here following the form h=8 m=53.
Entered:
h=9 m=17
